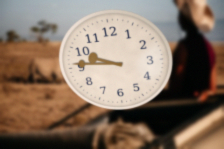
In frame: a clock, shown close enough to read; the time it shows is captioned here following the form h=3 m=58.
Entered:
h=9 m=46
